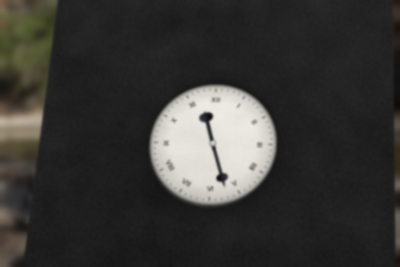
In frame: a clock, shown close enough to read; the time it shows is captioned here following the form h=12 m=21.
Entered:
h=11 m=27
